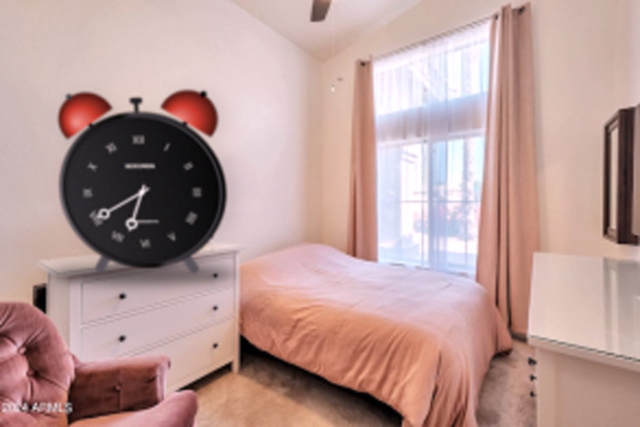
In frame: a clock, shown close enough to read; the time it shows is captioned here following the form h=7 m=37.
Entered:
h=6 m=40
